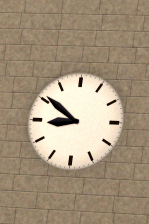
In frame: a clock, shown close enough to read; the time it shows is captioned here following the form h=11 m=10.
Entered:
h=8 m=51
